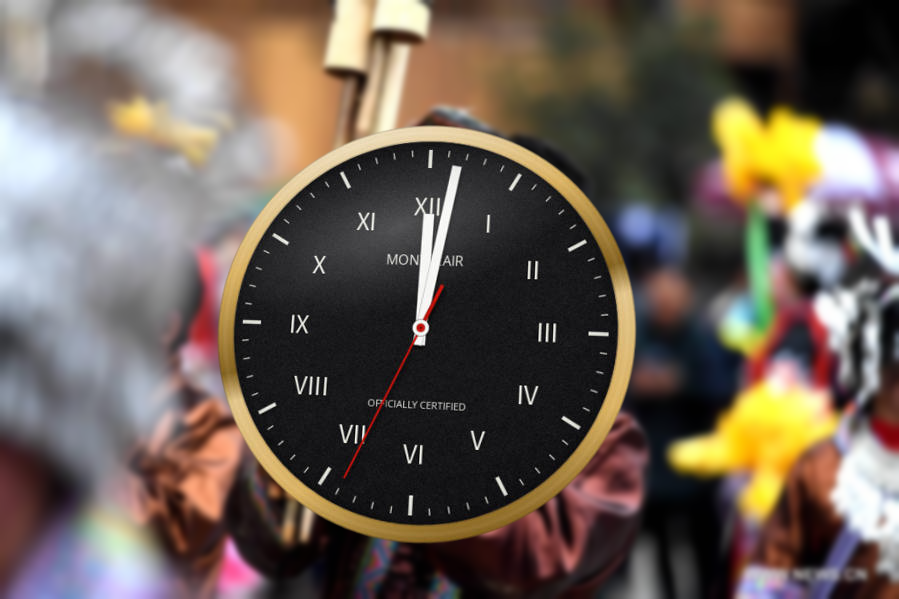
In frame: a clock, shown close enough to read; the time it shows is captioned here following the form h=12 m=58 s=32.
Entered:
h=12 m=1 s=34
